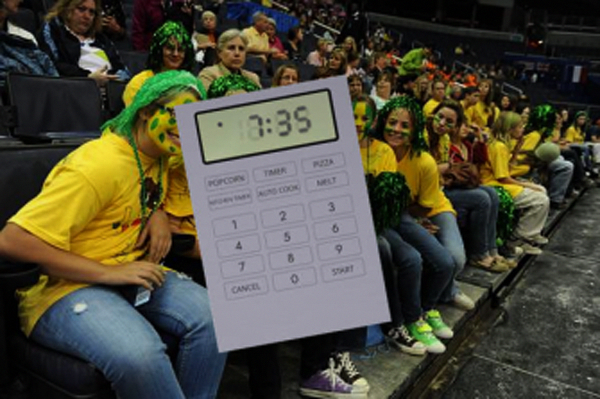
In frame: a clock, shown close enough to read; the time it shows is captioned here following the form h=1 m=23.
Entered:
h=7 m=35
